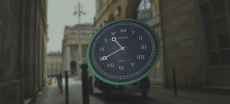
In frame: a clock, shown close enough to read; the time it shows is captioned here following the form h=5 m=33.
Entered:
h=10 m=40
